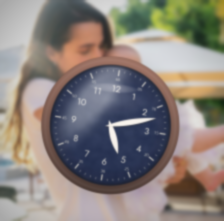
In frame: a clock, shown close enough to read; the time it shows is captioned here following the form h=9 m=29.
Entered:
h=5 m=12
